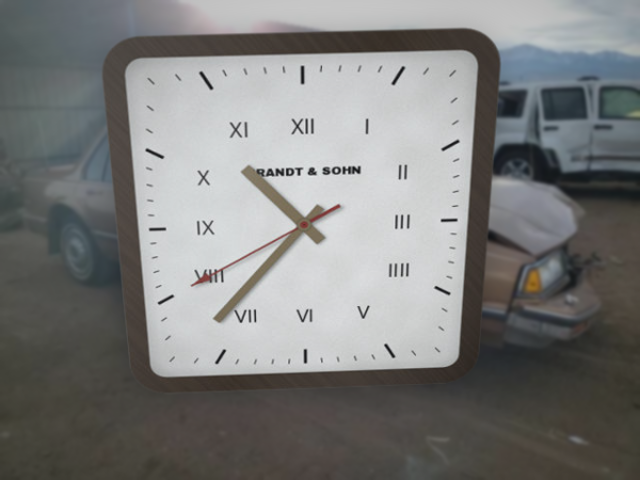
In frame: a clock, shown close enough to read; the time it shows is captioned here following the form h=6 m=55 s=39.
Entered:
h=10 m=36 s=40
